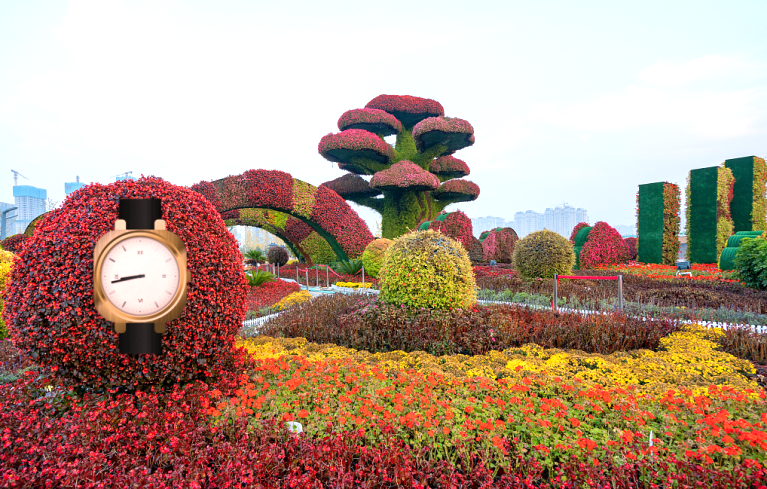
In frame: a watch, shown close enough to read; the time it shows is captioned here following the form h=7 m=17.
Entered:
h=8 m=43
